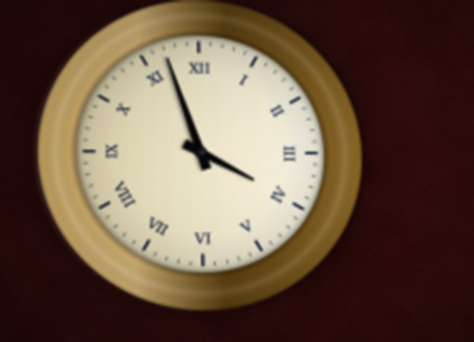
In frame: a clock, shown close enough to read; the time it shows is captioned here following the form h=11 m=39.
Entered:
h=3 m=57
